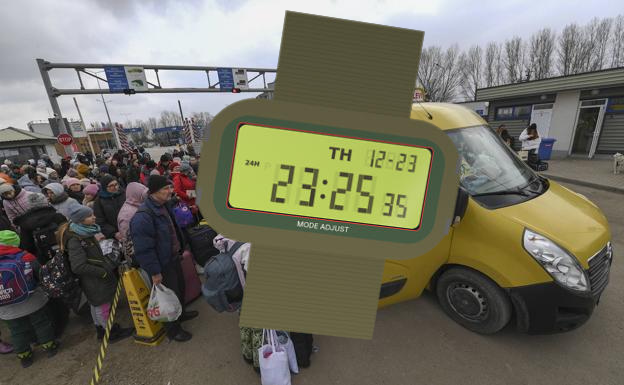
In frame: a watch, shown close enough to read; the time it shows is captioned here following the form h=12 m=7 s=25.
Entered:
h=23 m=25 s=35
